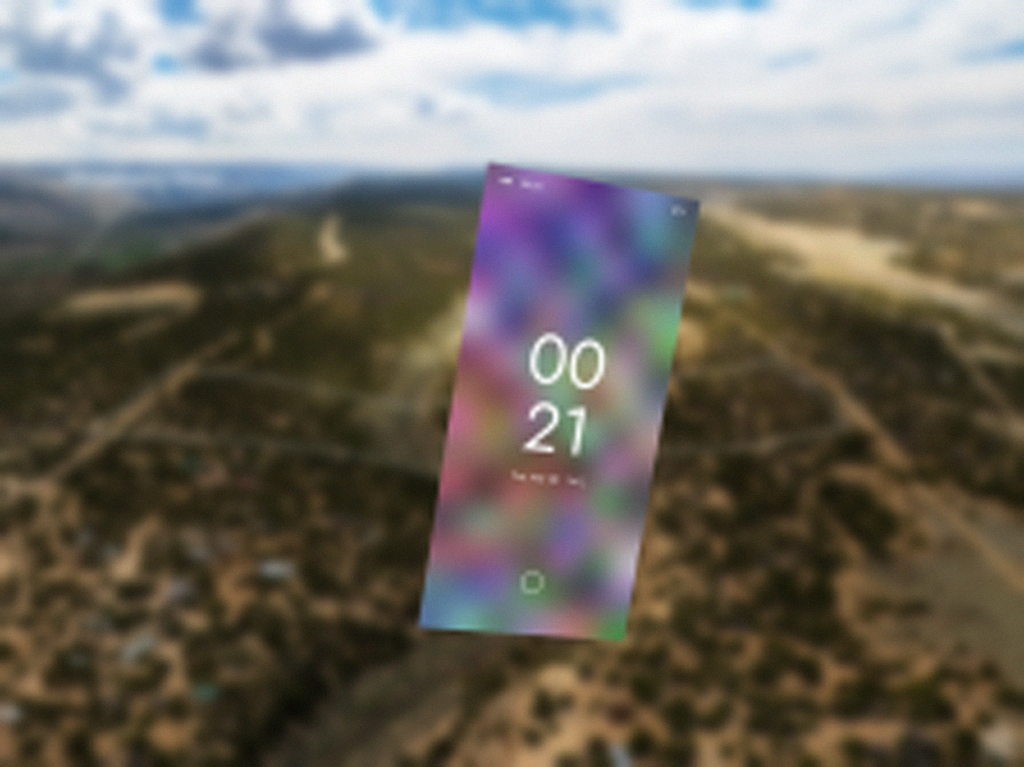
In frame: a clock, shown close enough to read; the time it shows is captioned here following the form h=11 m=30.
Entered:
h=0 m=21
